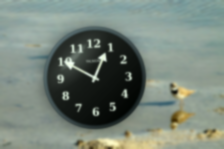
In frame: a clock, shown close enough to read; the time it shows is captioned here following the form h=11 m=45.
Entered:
h=12 m=50
